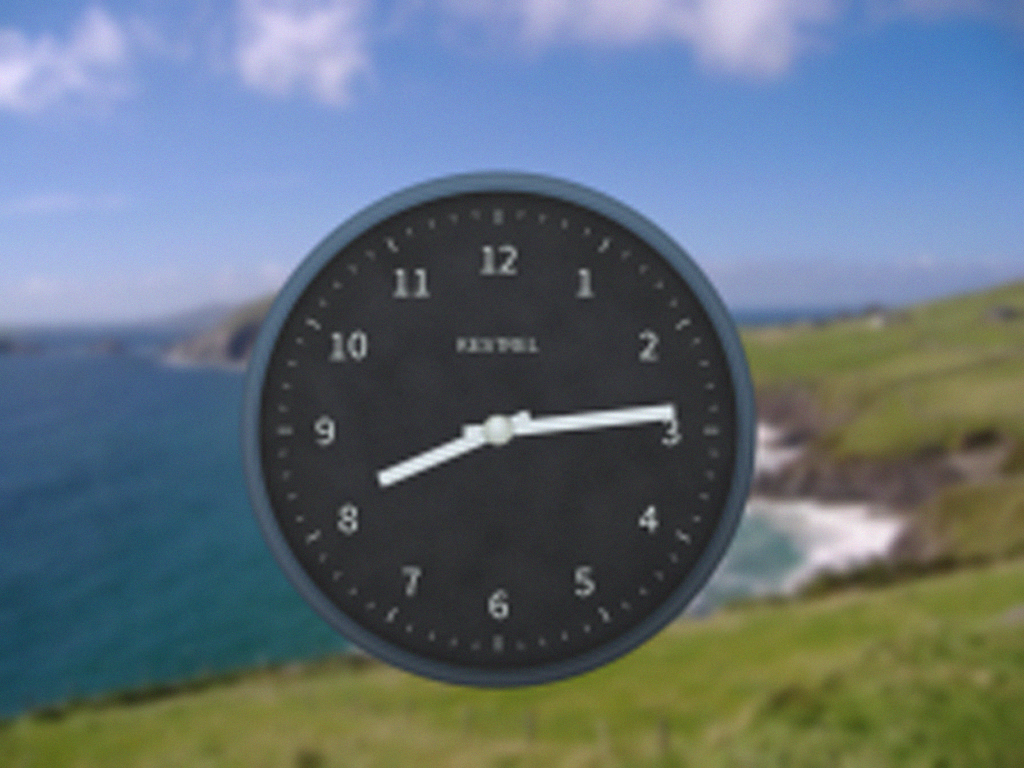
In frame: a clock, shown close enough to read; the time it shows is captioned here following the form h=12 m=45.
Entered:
h=8 m=14
